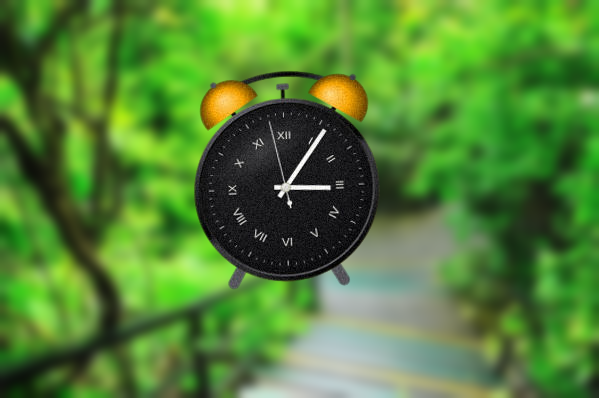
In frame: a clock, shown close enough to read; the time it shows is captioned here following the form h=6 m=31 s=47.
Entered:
h=3 m=5 s=58
